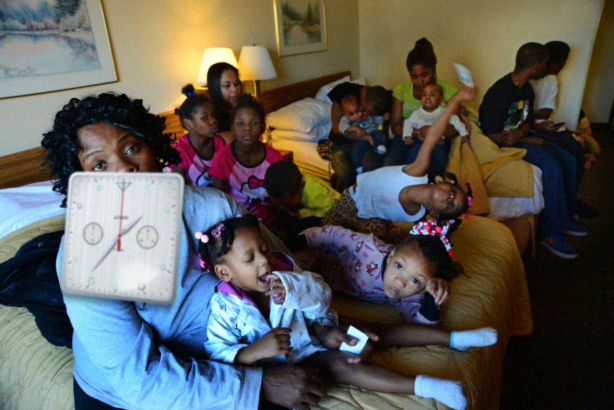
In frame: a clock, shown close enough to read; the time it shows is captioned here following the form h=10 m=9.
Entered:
h=1 m=36
